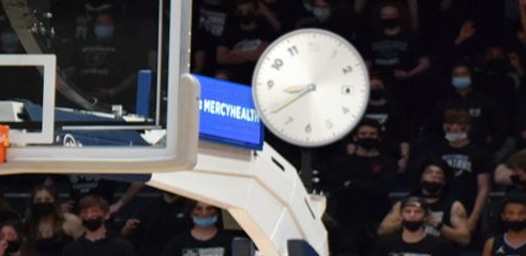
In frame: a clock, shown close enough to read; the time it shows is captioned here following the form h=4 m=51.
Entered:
h=8 m=39
